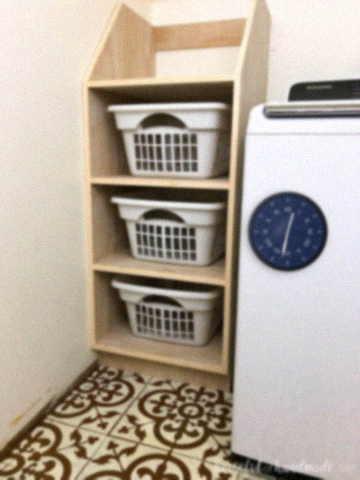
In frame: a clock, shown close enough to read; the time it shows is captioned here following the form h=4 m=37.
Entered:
h=12 m=32
